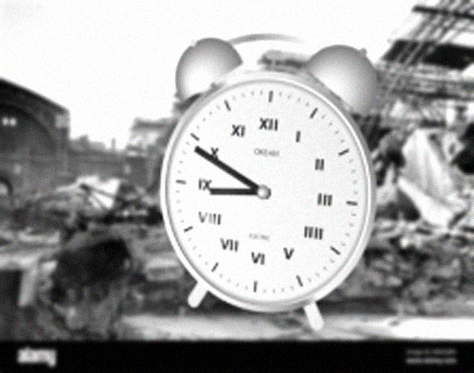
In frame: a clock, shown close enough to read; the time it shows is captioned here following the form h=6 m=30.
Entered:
h=8 m=49
